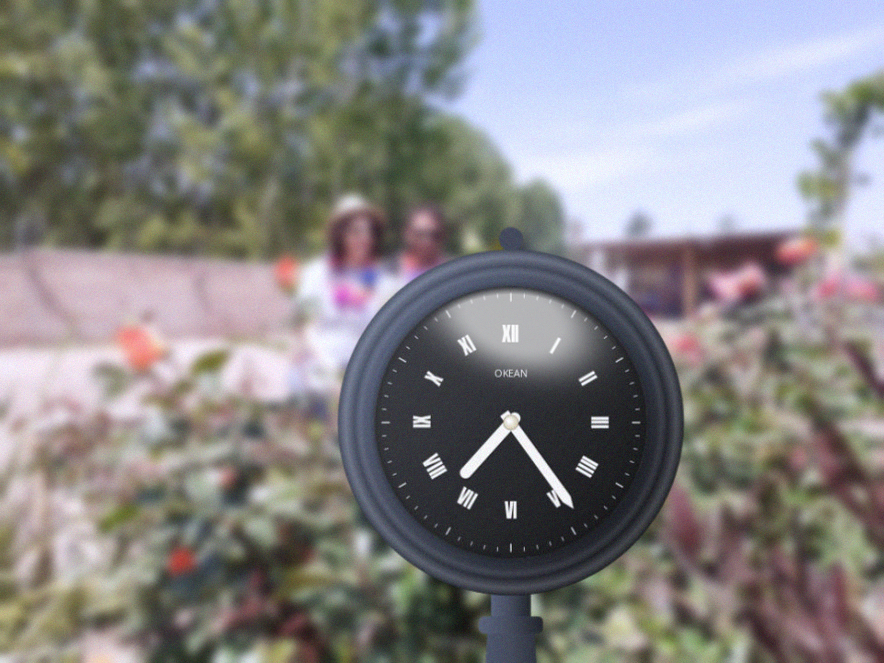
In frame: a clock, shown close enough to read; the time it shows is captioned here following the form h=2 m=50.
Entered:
h=7 m=24
